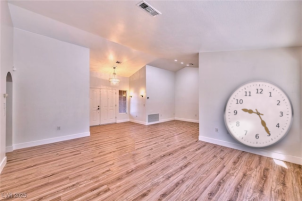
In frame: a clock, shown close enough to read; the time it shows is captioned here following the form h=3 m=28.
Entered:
h=9 m=25
